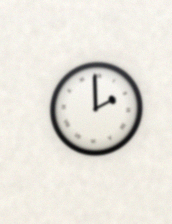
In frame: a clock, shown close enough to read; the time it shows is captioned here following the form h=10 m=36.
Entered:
h=1 m=59
